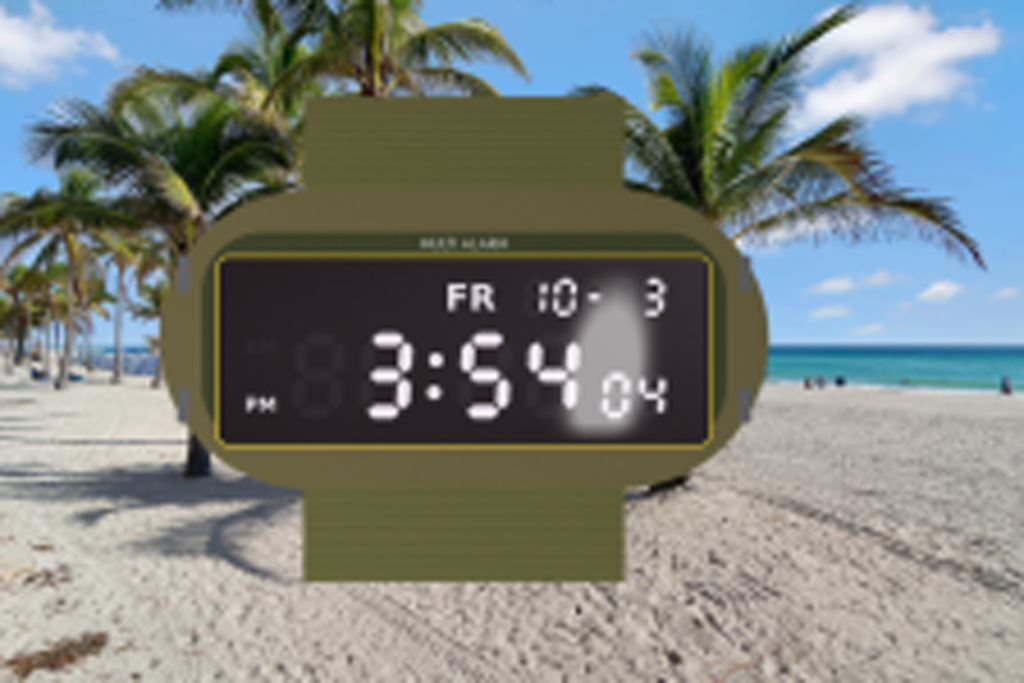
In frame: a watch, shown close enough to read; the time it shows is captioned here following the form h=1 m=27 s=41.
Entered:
h=3 m=54 s=4
